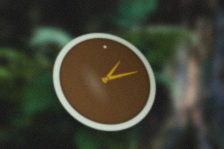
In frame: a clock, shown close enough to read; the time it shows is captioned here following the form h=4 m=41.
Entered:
h=1 m=12
